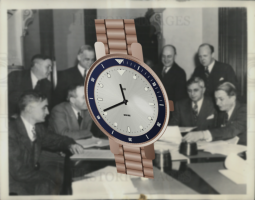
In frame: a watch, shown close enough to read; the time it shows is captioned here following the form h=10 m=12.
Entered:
h=11 m=41
